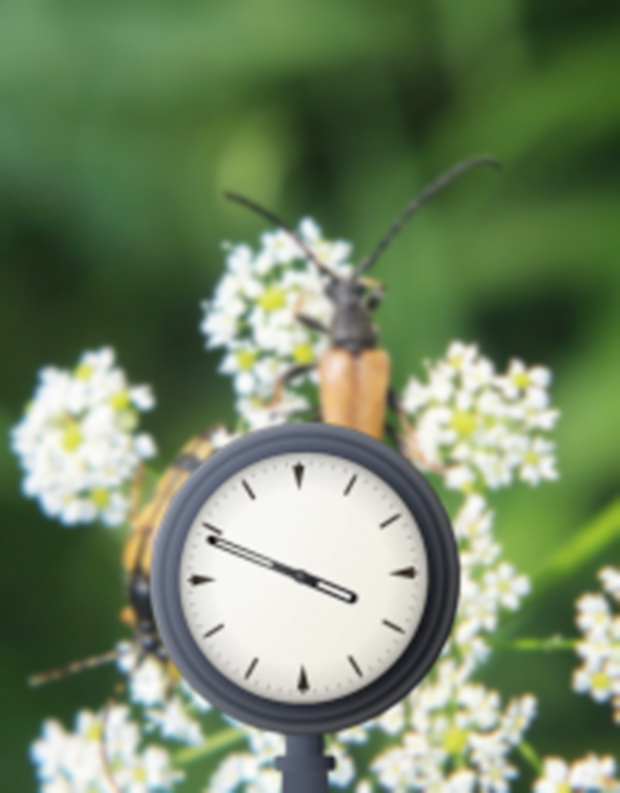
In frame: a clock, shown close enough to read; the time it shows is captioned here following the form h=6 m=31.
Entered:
h=3 m=49
